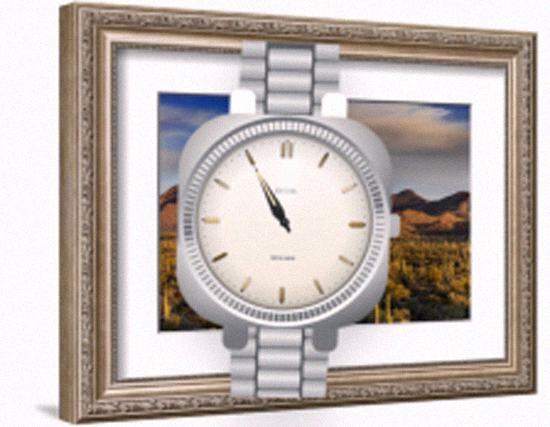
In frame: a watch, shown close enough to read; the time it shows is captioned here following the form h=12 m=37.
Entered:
h=10 m=55
